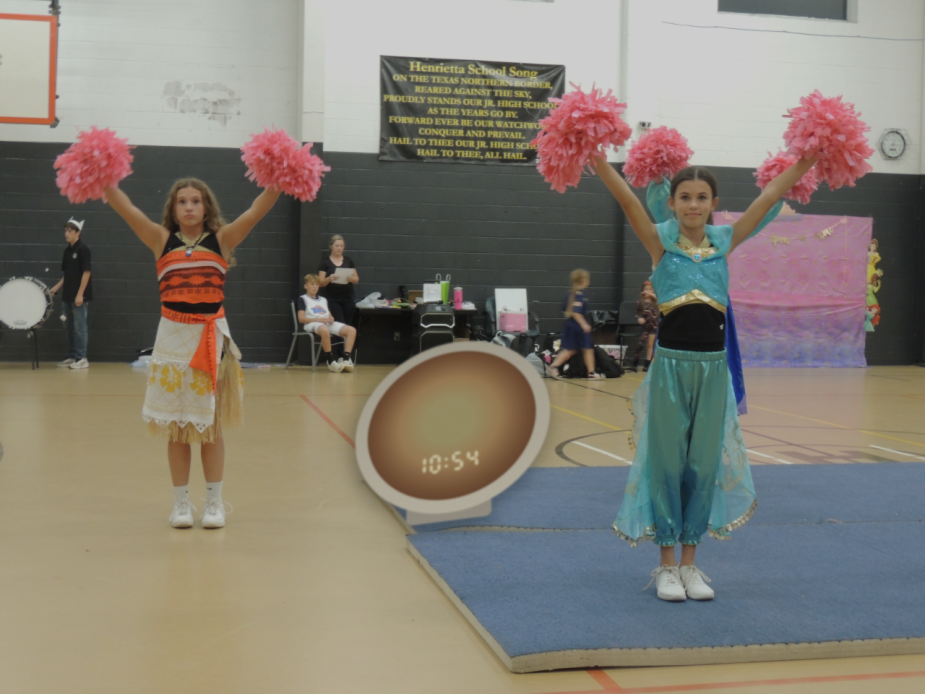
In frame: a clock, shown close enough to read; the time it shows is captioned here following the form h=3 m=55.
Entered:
h=10 m=54
